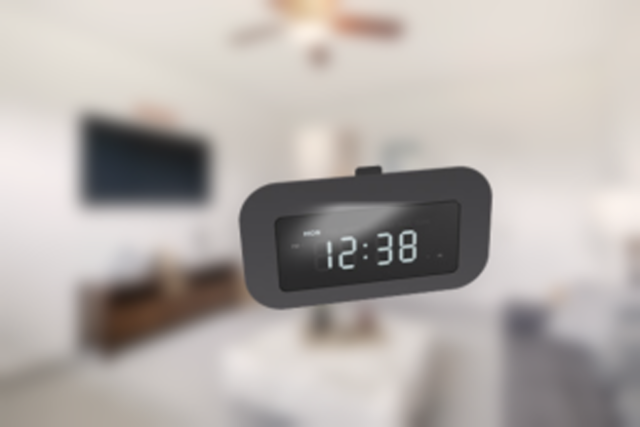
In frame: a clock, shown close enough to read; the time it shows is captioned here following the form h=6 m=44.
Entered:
h=12 m=38
